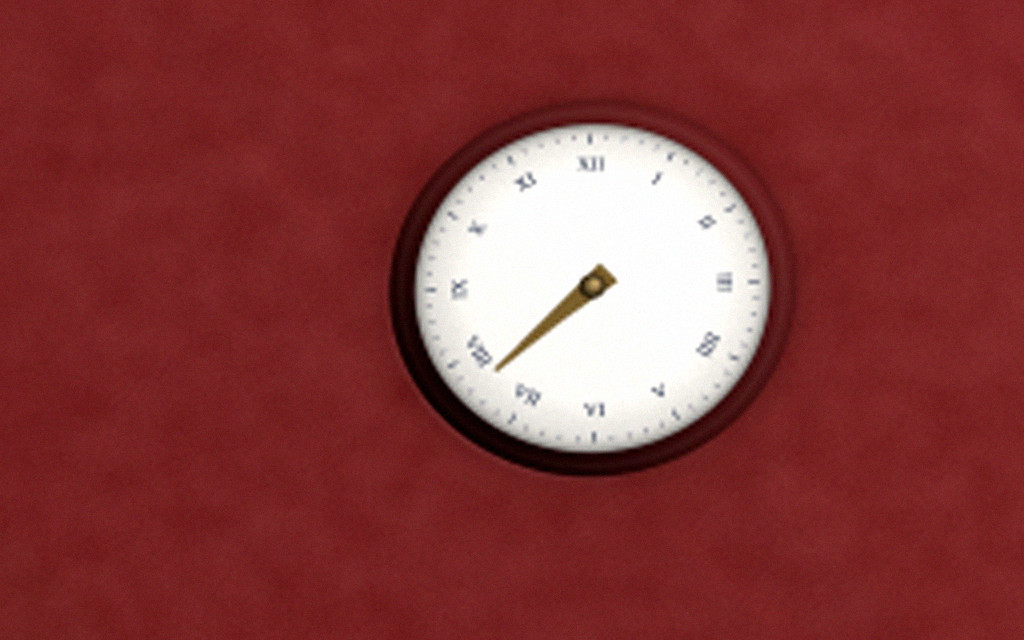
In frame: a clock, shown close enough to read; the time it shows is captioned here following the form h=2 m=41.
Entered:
h=7 m=38
